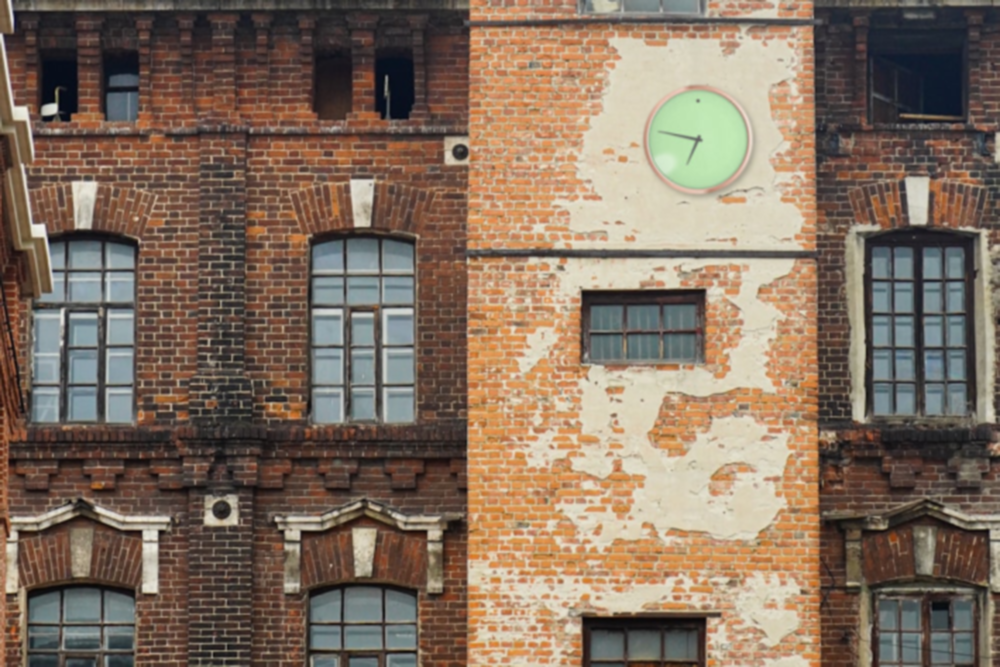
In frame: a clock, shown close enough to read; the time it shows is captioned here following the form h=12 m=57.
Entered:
h=6 m=47
